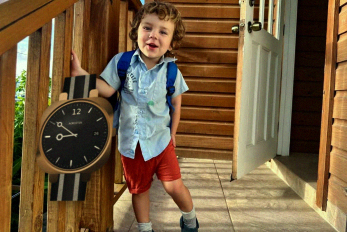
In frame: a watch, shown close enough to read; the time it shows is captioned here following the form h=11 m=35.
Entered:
h=8 m=51
